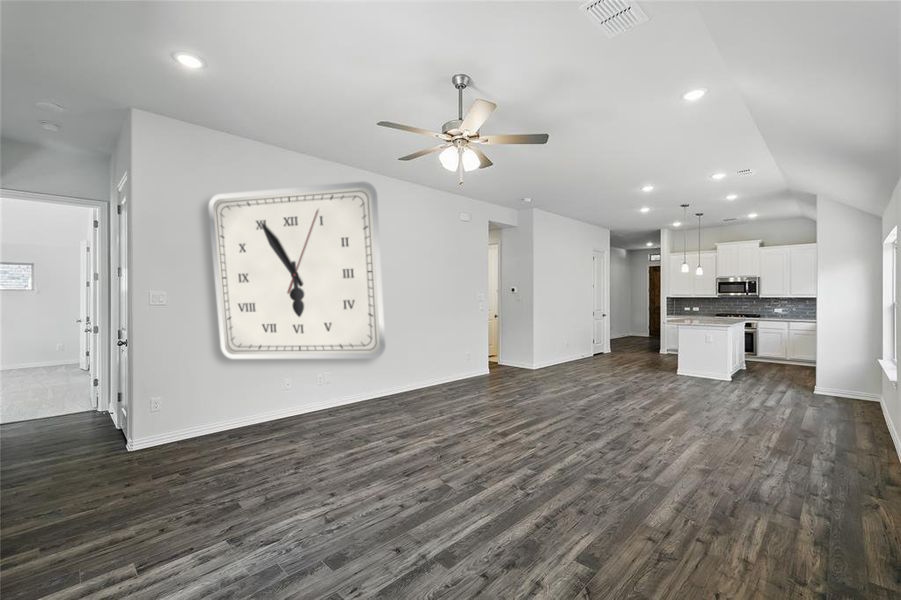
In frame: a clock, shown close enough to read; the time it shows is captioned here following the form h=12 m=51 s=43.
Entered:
h=5 m=55 s=4
